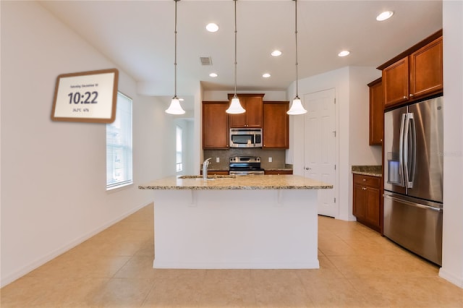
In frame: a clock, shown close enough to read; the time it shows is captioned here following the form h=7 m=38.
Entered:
h=10 m=22
